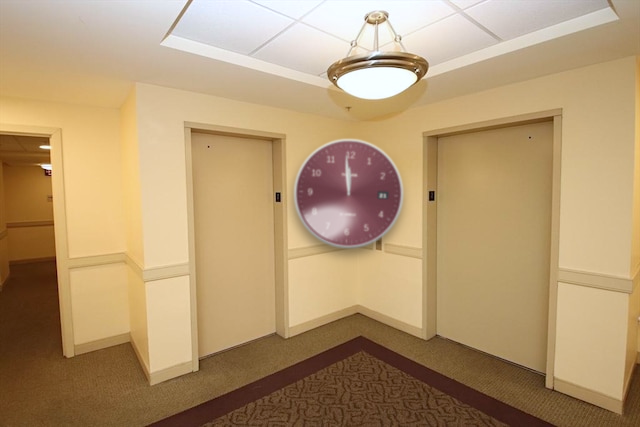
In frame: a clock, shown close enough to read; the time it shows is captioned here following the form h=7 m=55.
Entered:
h=11 m=59
